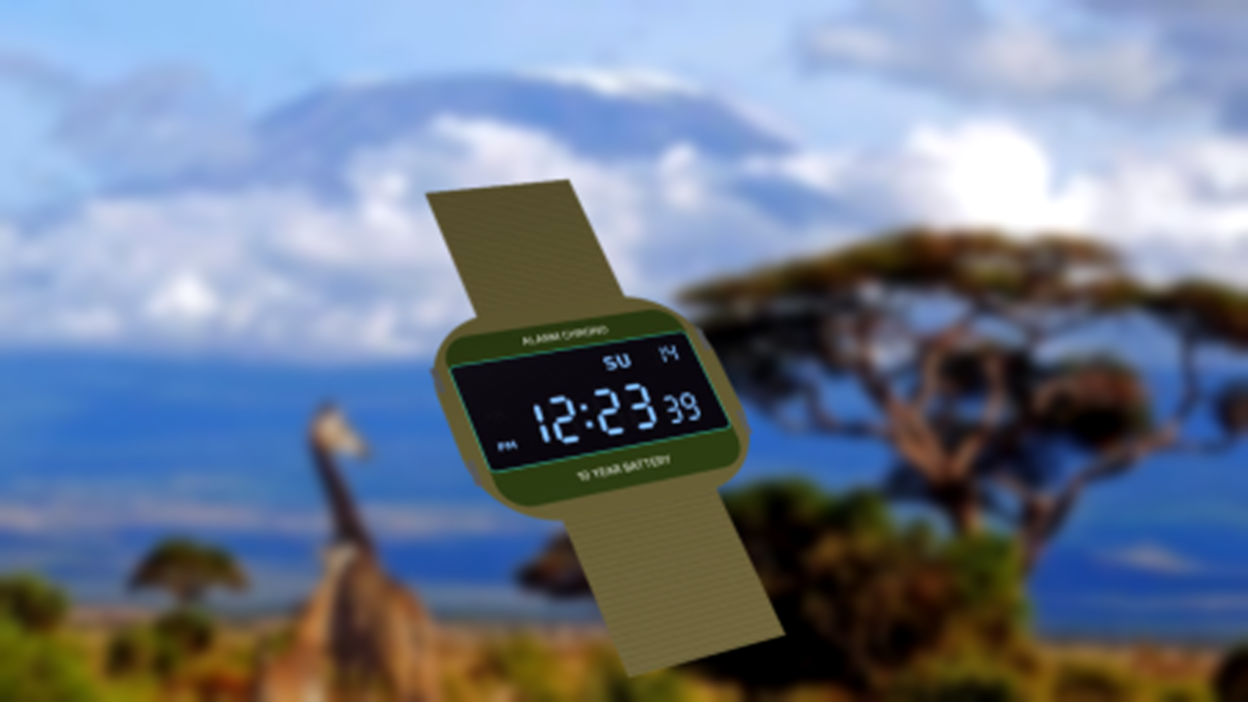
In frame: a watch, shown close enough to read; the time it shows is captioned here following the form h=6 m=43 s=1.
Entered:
h=12 m=23 s=39
